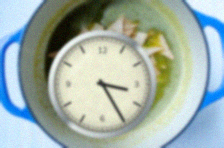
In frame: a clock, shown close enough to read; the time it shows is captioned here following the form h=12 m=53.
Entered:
h=3 m=25
